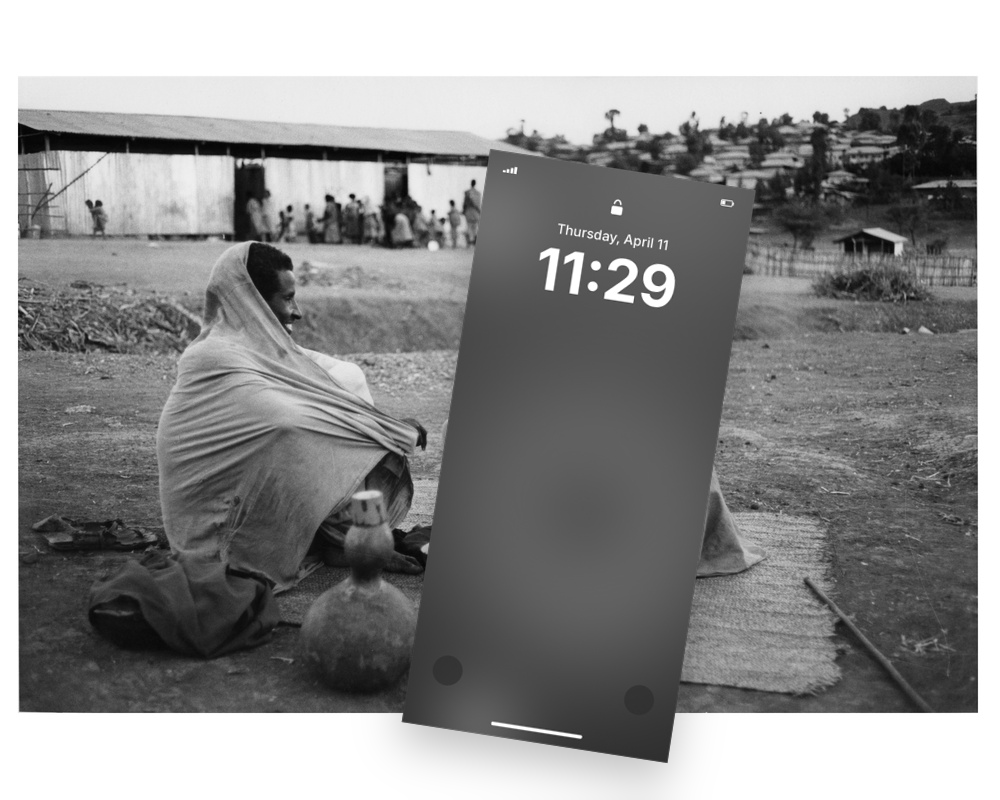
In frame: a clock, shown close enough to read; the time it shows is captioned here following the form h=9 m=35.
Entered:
h=11 m=29
